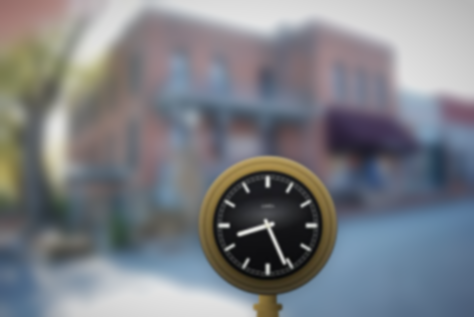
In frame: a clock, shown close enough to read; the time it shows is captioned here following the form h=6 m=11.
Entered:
h=8 m=26
